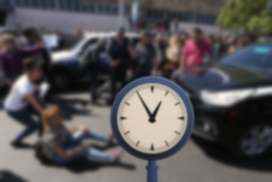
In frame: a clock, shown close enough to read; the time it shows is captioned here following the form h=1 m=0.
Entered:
h=12 m=55
